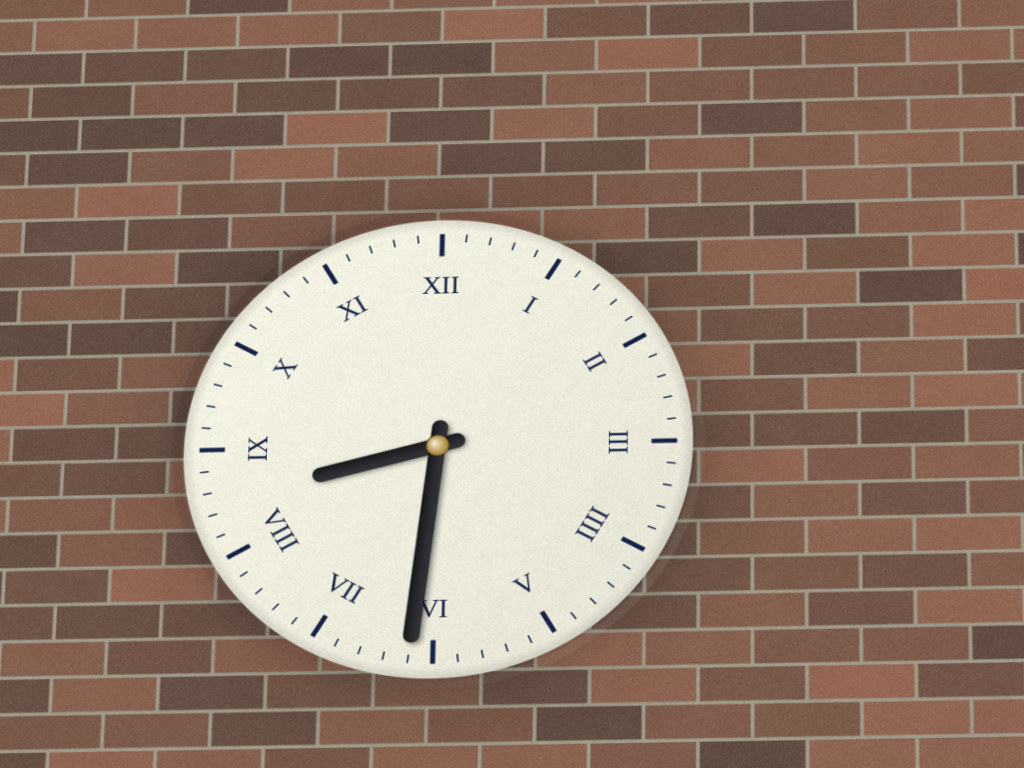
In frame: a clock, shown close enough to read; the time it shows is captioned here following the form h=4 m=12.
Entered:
h=8 m=31
